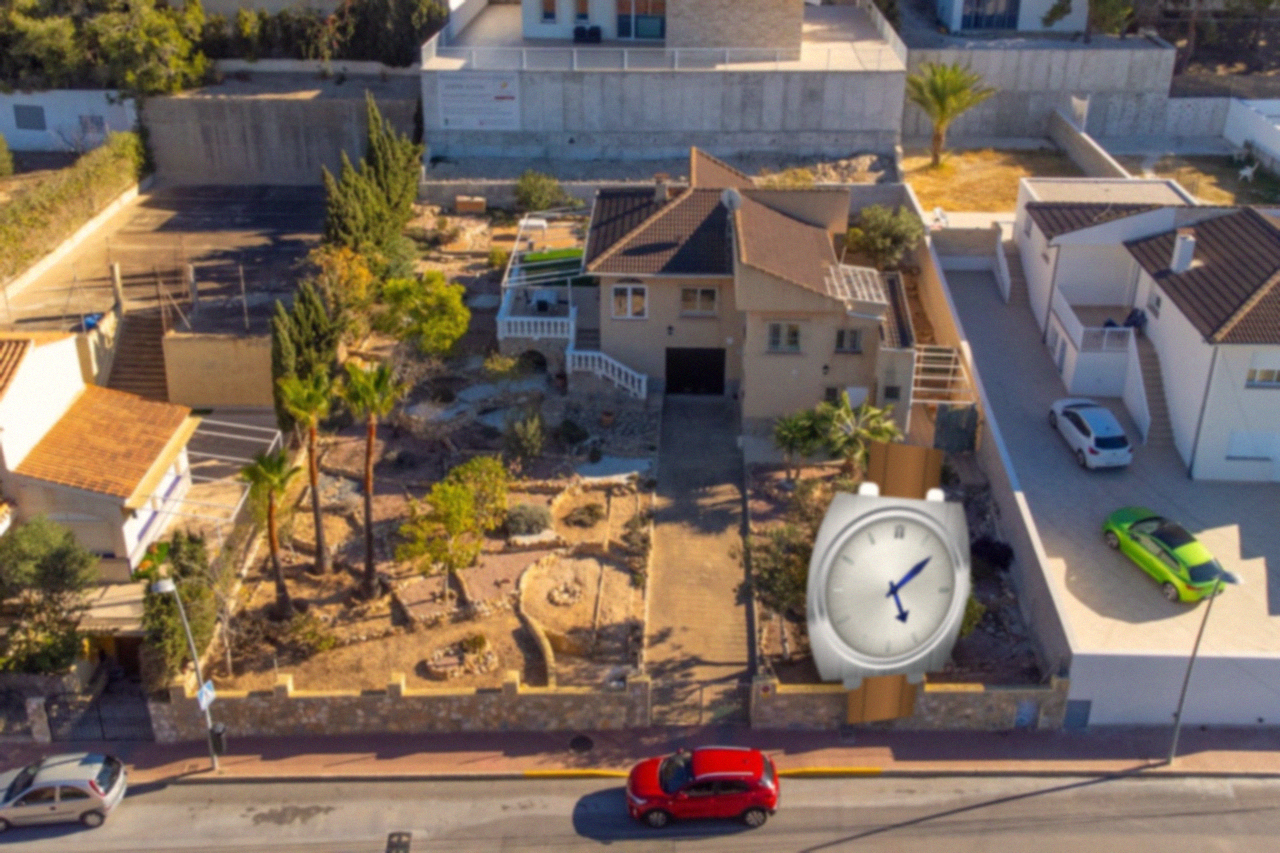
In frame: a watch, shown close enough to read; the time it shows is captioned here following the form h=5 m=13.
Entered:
h=5 m=8
